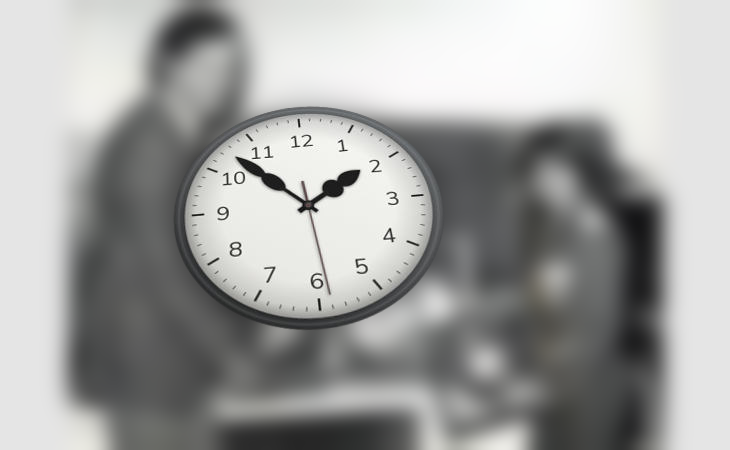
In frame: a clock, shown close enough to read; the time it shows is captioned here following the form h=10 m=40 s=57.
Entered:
h=1 m=52 s=29
